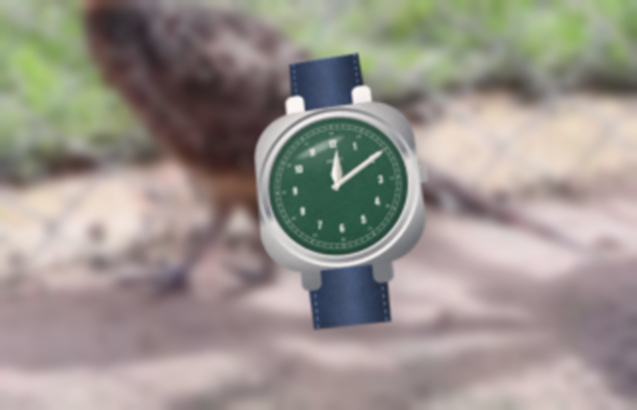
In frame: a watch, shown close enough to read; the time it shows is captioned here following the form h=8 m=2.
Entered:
h=12 m=10
